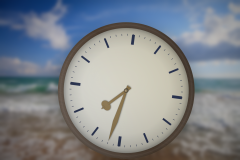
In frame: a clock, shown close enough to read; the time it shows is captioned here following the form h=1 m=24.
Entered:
h=7 m=32
